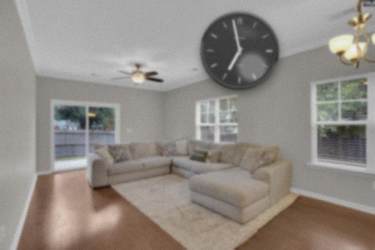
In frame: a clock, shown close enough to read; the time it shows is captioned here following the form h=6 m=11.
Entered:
h=6 m=58
